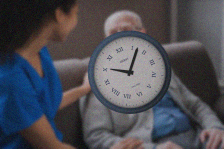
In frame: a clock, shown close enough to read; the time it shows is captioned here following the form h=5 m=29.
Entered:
h=10 m=7
